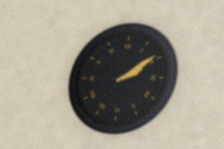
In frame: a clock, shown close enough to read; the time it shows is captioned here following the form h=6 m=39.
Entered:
h=2 m=9
